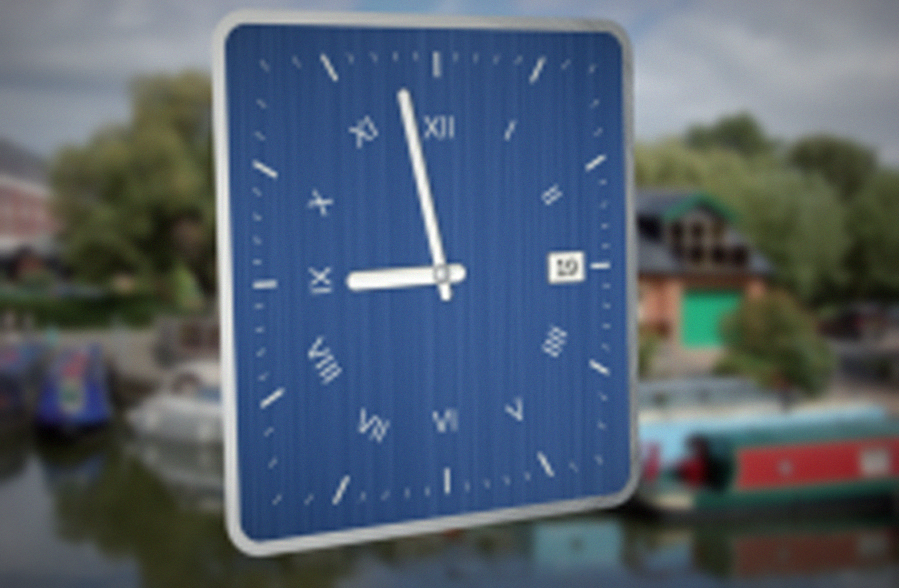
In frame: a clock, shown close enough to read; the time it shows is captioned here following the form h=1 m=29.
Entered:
h=8 m=58
